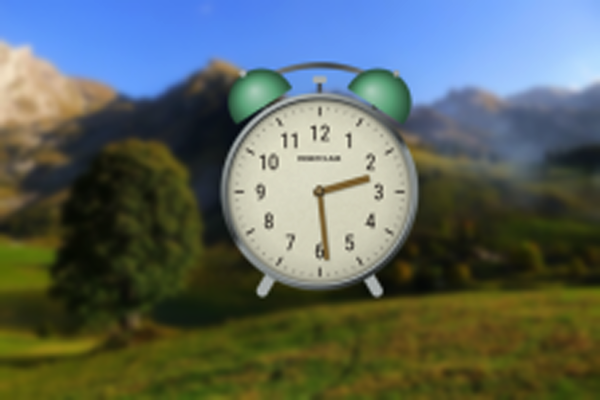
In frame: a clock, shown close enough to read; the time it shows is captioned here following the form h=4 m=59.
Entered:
h=2 m=29
